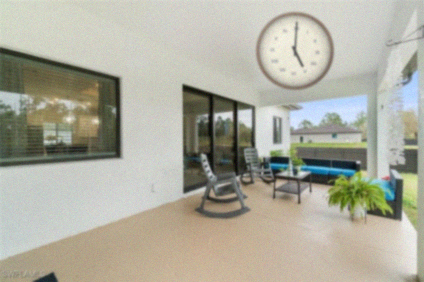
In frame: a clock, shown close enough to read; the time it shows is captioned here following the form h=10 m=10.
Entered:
h=5 m=0
